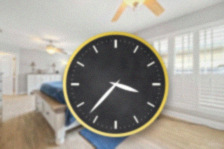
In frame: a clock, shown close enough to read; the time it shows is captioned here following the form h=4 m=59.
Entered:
h=3 m=37
